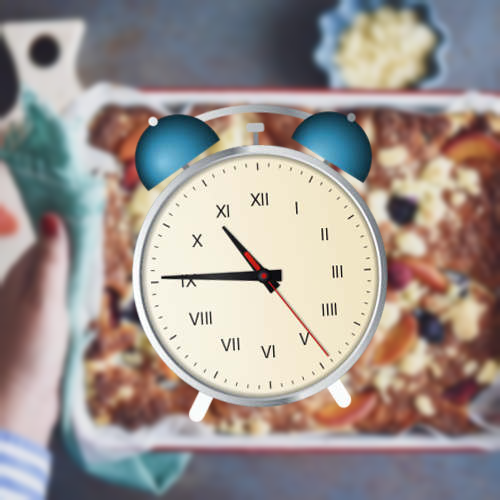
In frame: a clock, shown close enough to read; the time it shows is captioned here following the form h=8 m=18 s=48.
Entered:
h=10 m=45 s=24
